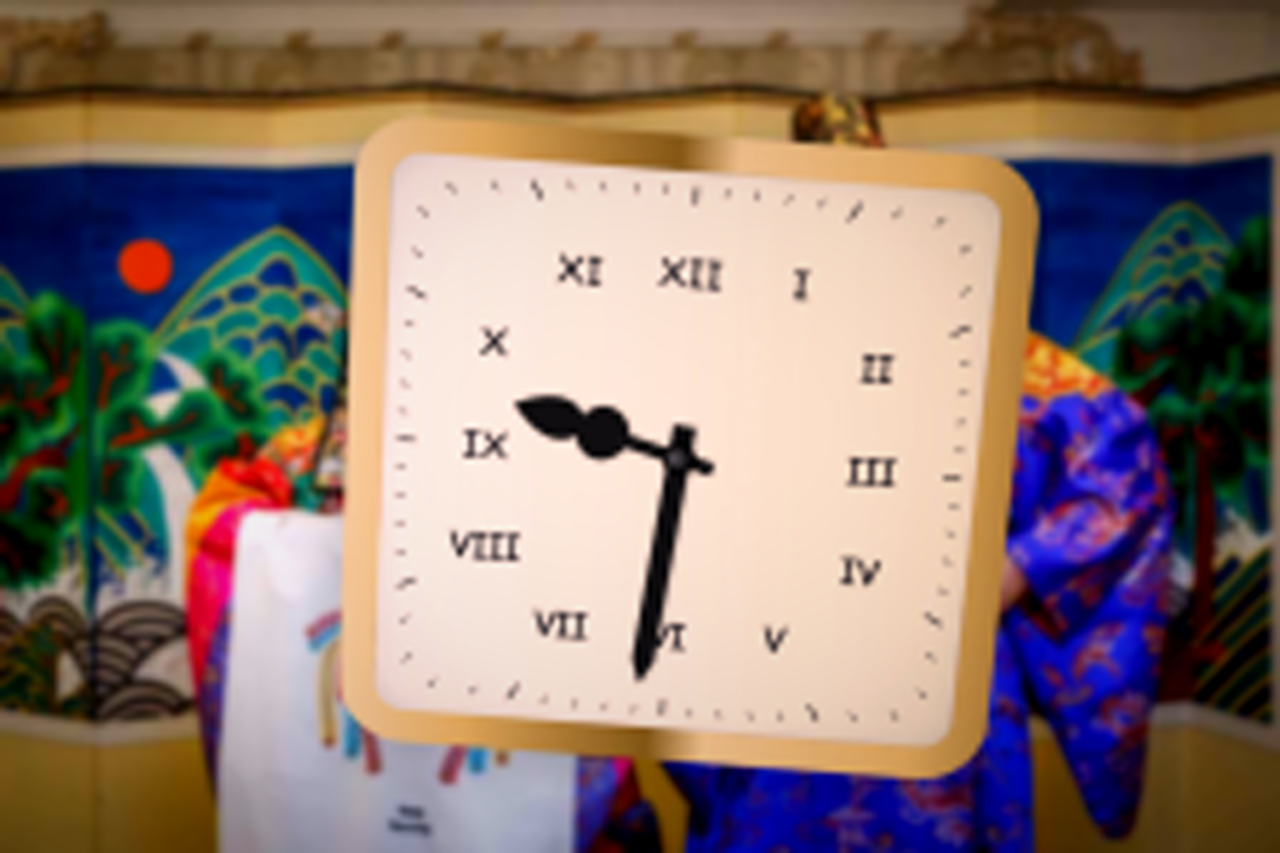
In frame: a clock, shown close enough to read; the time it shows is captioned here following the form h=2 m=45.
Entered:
h=9 m=31
